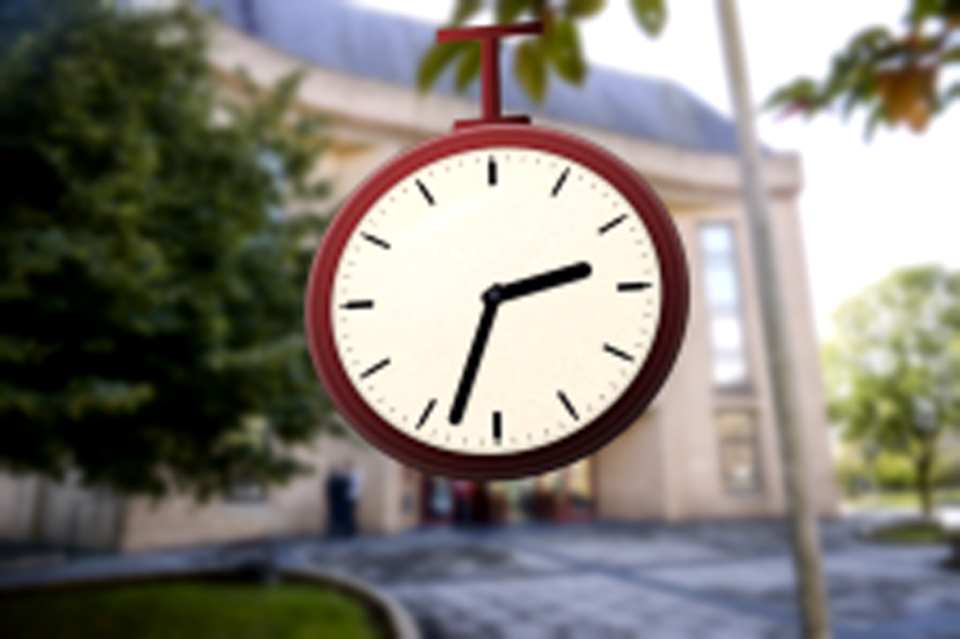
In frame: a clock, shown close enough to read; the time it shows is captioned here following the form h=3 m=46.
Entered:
h=2 m=33
